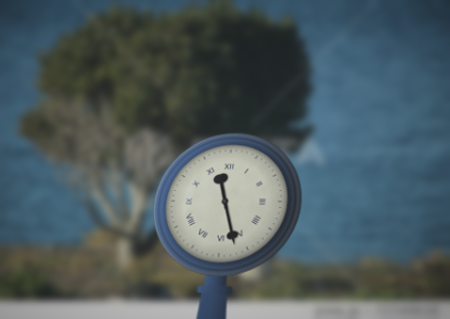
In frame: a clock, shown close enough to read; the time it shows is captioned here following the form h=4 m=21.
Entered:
h=11 m=27
